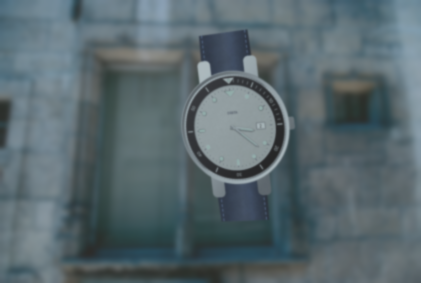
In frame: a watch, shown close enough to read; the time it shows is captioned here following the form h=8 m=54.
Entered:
h=3 m=22
